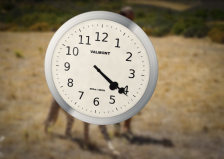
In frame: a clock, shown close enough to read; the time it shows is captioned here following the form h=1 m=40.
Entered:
h=4 m=21
